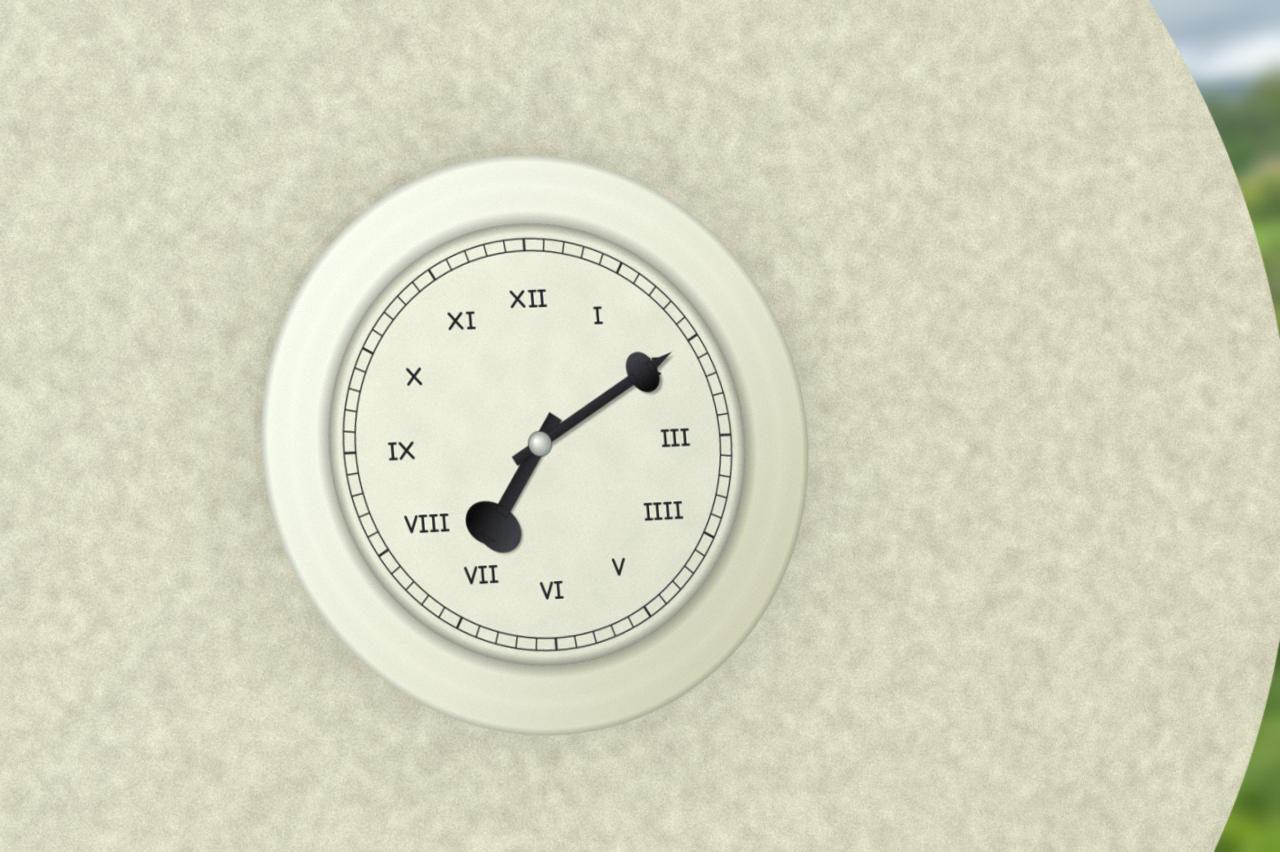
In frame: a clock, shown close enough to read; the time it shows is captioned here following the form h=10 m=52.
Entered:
h=7 m=10
